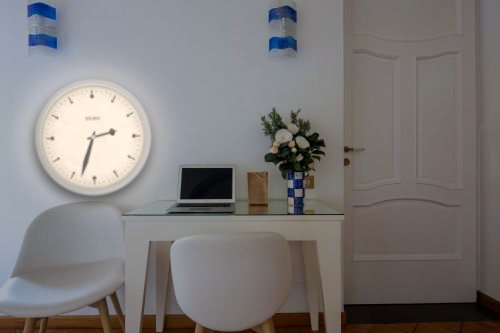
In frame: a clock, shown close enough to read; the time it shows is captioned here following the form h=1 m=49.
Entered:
h=2 m=33
